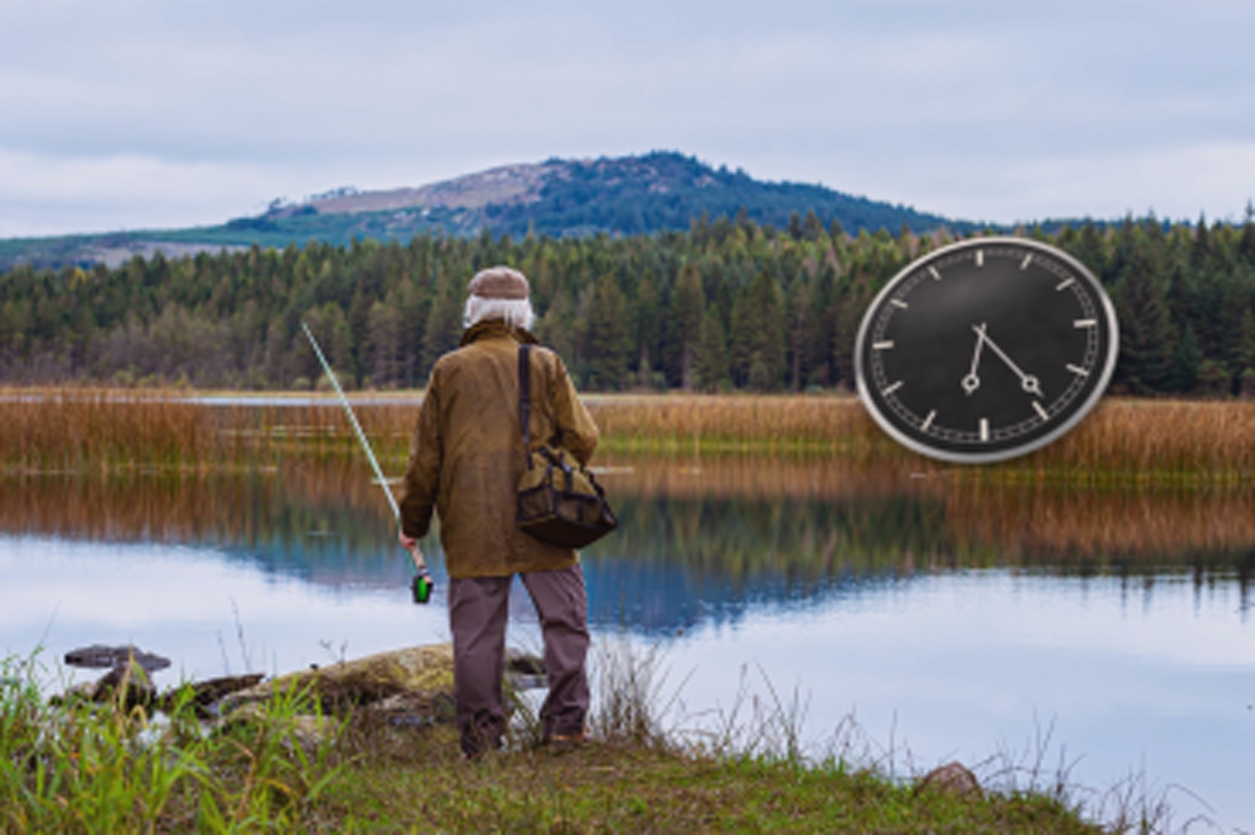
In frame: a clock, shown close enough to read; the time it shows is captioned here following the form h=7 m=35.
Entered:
h=6 m=24
